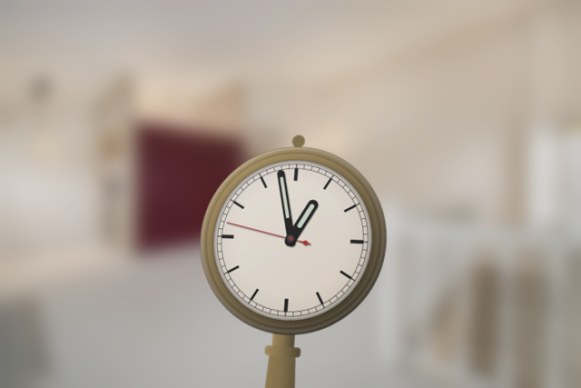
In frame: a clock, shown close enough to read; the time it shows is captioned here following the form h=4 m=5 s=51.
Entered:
h=12 m=57 s=47
